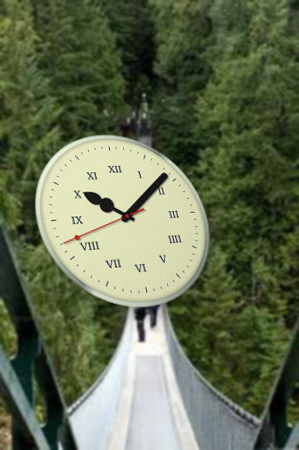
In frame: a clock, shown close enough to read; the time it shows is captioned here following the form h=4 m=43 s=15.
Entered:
h=10 m=8 s=42
